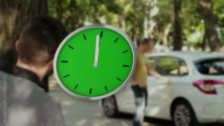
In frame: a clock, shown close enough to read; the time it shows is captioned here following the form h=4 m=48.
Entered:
h=11 m=59
